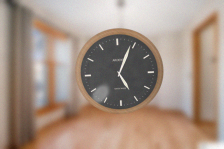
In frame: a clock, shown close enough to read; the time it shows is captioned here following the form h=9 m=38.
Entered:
h=5 m=4
